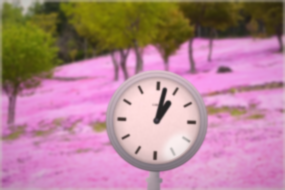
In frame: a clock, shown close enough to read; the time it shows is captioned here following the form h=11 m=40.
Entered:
h=1 m=2
